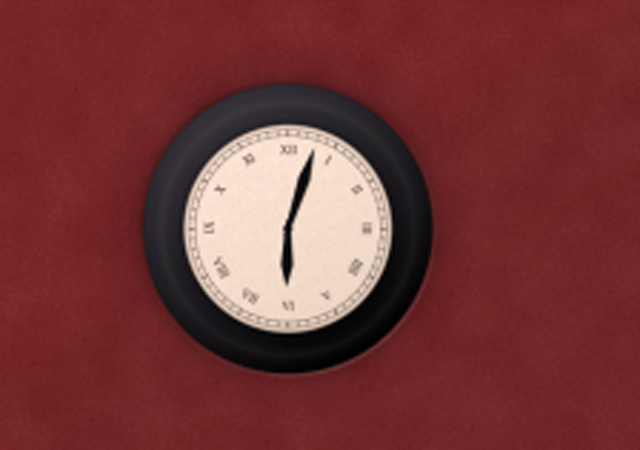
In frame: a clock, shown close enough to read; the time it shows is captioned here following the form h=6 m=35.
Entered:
h=6 m=3
